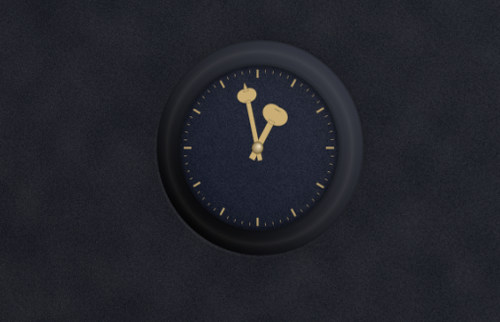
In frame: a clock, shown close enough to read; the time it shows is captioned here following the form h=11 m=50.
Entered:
h=12 m=58
